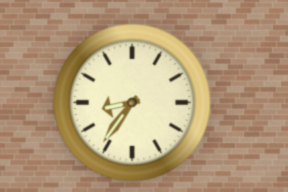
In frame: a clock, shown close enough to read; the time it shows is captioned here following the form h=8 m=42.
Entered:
h=8 m=36
